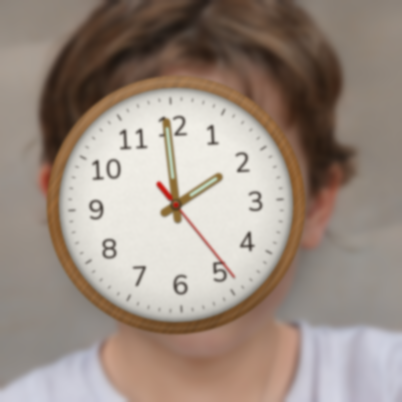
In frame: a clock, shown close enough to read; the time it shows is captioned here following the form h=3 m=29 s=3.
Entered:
h=1 m=59 s=24
